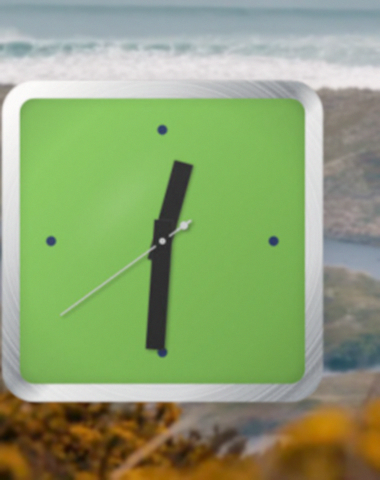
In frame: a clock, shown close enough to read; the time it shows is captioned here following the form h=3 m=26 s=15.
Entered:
h=12 m=30 s=39
